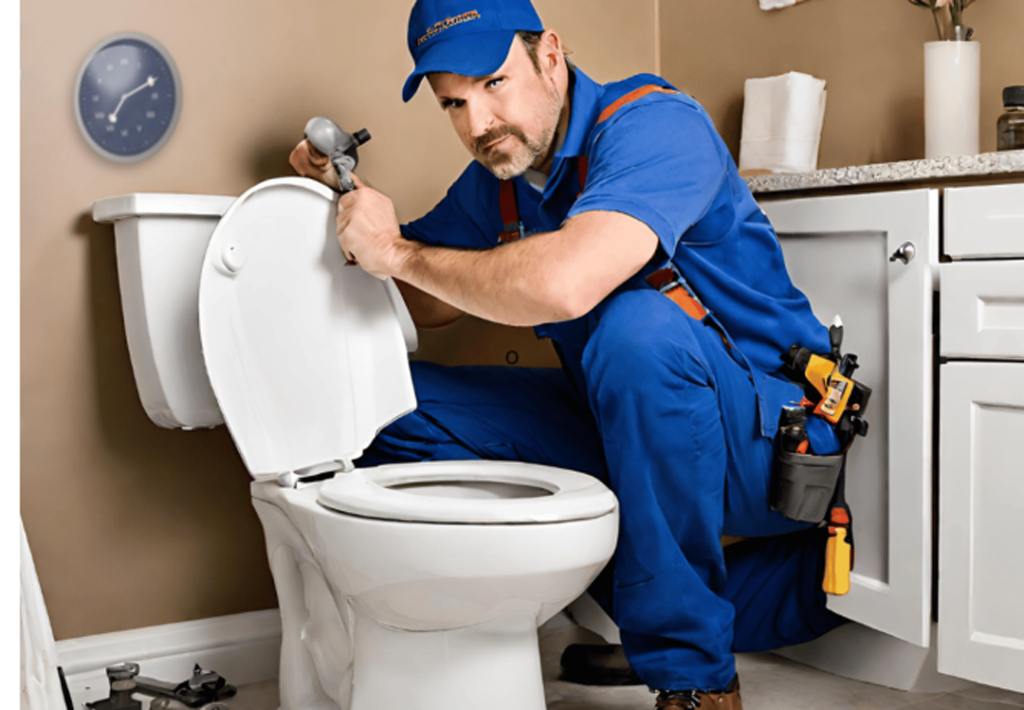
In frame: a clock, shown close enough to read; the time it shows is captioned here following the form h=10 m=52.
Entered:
h=7 m=11
